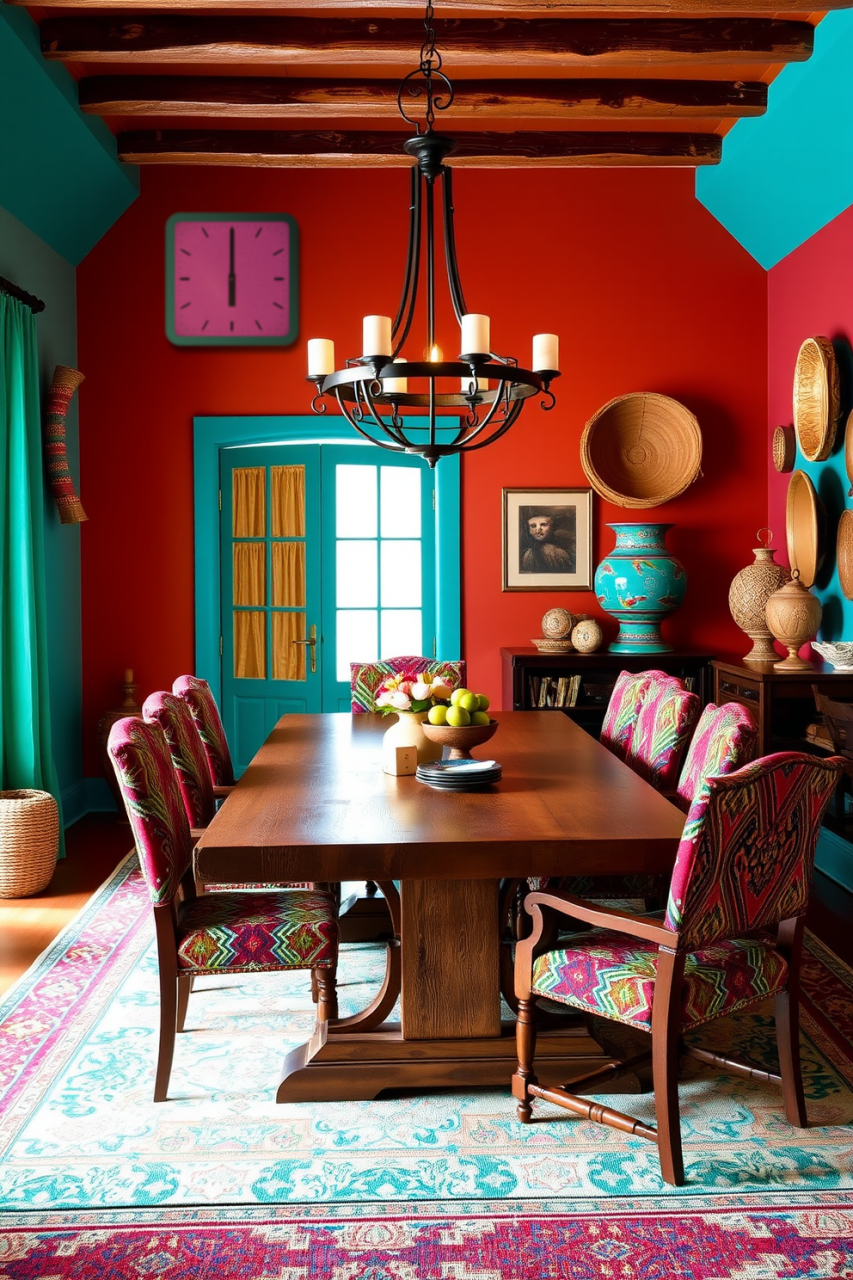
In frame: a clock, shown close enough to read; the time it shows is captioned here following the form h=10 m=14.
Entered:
h=6 m=0
